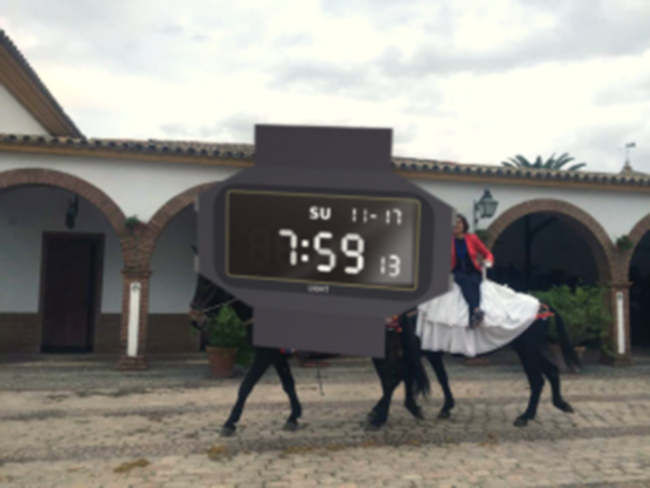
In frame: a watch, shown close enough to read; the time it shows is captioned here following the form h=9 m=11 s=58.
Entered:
h=7 m=59 s=13
